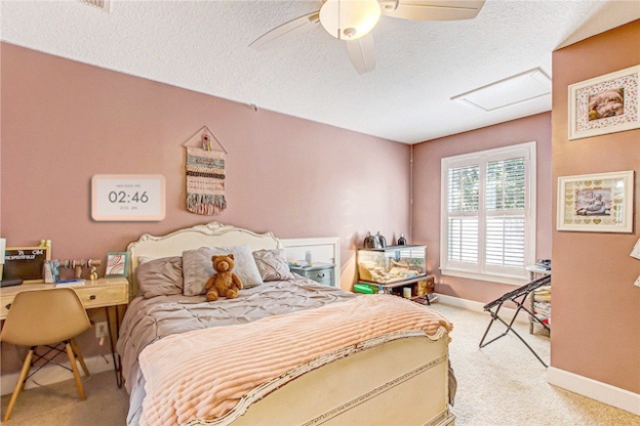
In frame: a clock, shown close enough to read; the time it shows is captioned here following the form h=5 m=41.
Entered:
h=2 m=46
